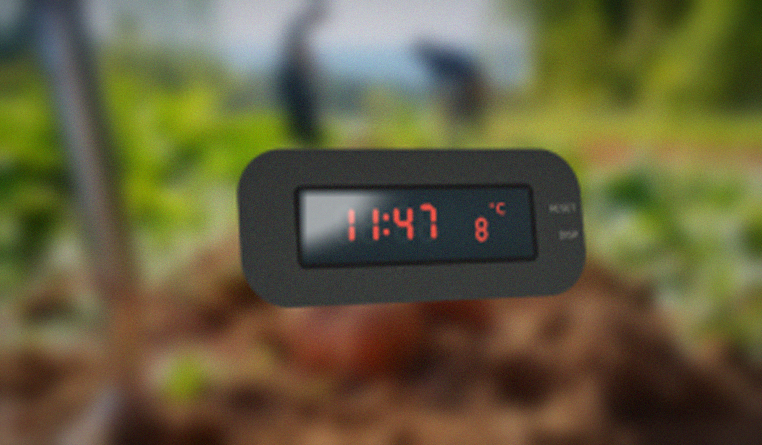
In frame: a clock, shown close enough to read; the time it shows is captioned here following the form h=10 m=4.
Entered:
h=11 m=47
